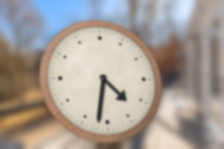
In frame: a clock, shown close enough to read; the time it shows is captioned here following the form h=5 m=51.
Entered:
h=4 m=32
